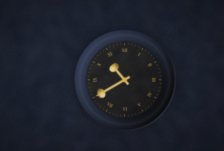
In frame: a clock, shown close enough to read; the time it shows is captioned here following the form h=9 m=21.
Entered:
h=10 m=40
